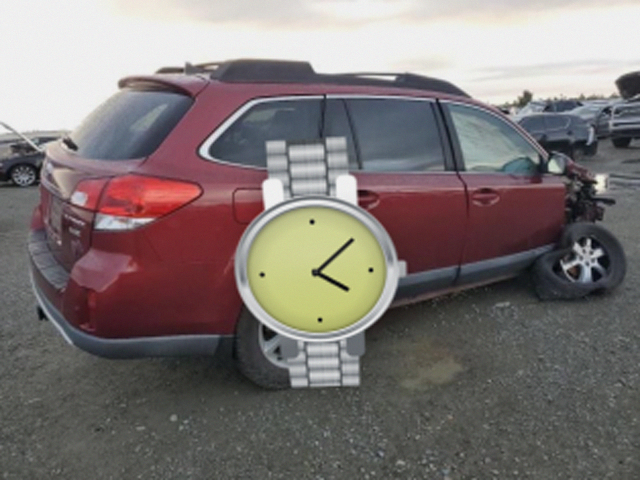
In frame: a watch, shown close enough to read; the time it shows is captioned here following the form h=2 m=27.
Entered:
h=4 m=8
